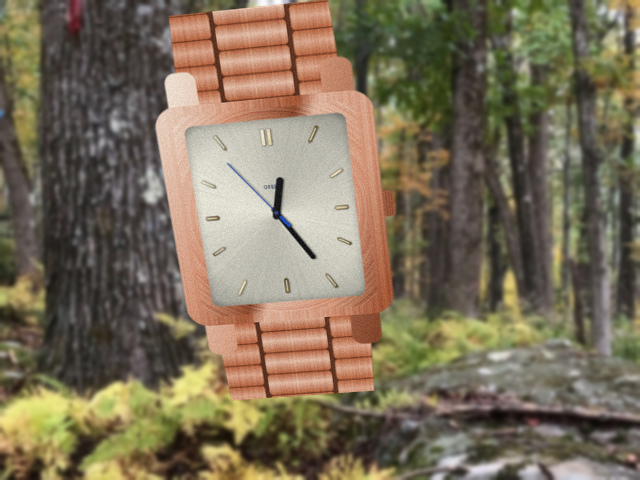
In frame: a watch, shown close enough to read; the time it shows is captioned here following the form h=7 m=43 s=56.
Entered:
h=12 m=24 s=54
